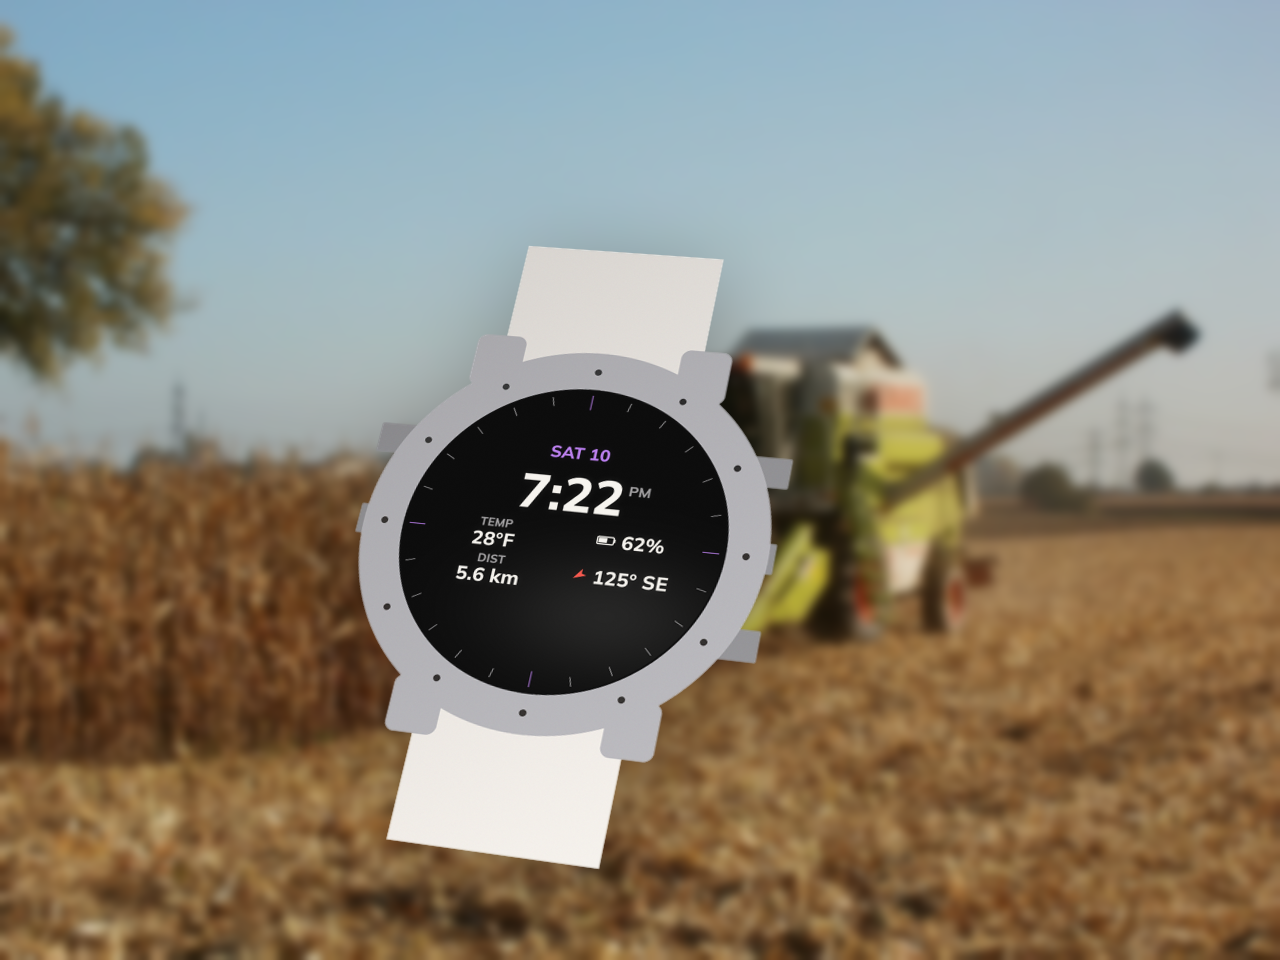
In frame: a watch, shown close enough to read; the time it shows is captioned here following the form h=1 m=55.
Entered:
h=7 m=22
